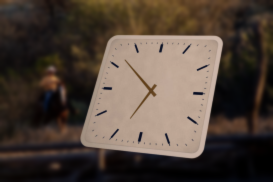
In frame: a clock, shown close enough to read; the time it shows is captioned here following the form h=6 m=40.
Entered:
h=6 m=52
